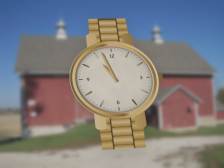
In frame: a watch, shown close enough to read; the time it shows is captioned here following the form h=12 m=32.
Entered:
h=10 m=57
